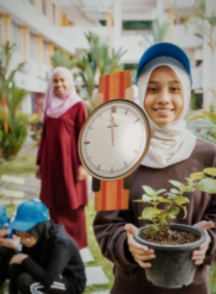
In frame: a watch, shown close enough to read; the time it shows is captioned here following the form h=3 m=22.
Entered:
h=11 m=59
